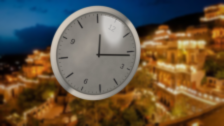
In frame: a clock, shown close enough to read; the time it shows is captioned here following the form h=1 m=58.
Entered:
h=11 m=11
